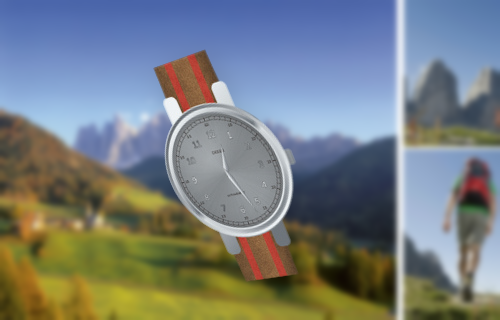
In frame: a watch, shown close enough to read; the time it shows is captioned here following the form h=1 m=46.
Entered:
h=12 m=27
